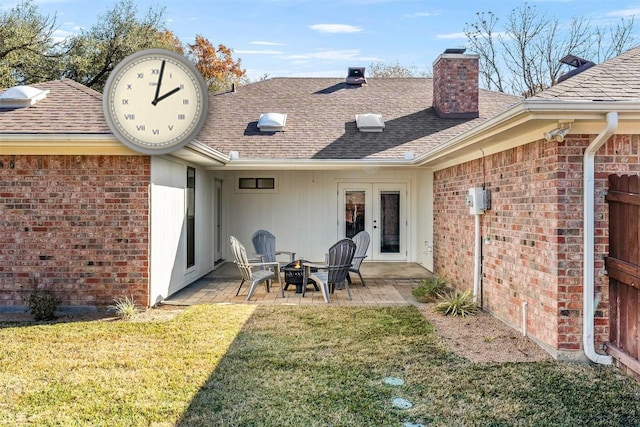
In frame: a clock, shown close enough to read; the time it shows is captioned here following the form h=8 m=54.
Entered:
h=2 m=2
